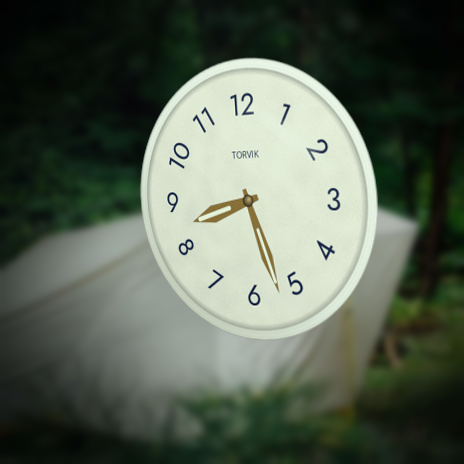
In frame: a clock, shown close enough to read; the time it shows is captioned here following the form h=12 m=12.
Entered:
h=8 m=27
